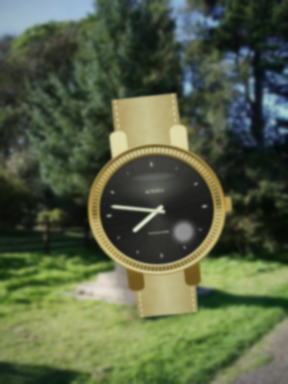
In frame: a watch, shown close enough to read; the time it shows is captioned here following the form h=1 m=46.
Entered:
h=7 m=47
